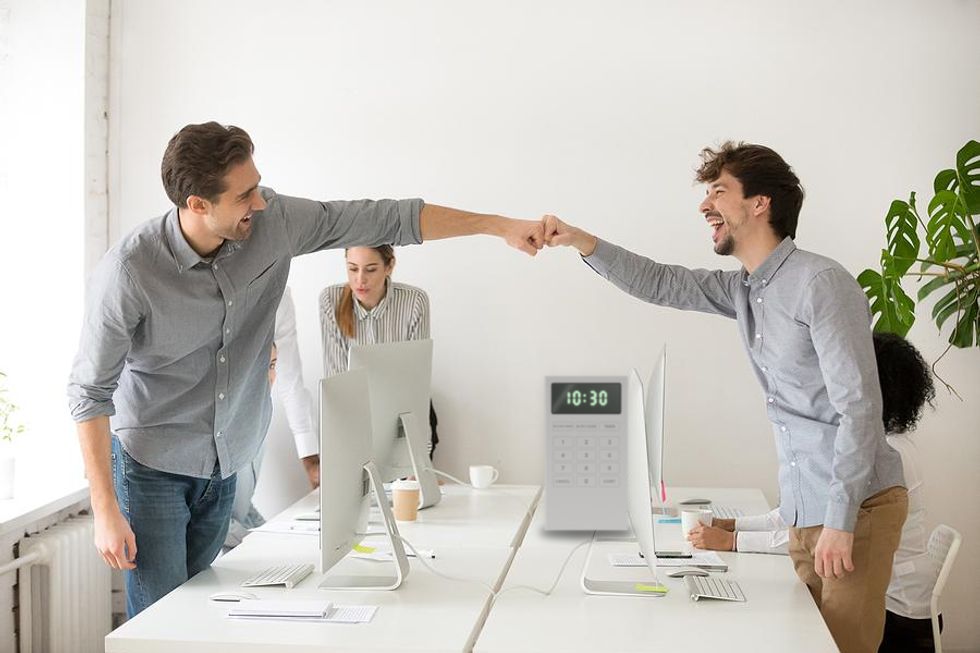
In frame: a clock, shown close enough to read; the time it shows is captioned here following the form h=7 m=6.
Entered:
h=10 m=30
